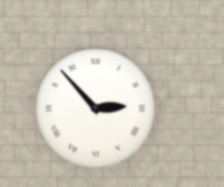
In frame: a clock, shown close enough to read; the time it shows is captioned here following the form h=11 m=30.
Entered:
h=2 m=53
